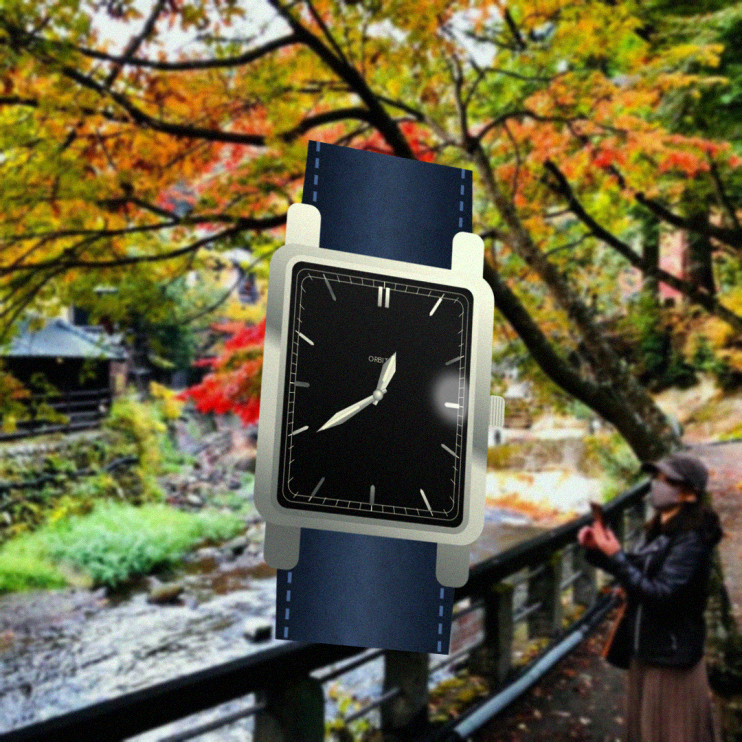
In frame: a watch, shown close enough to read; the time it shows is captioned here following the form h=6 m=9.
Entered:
h=12 m=39
